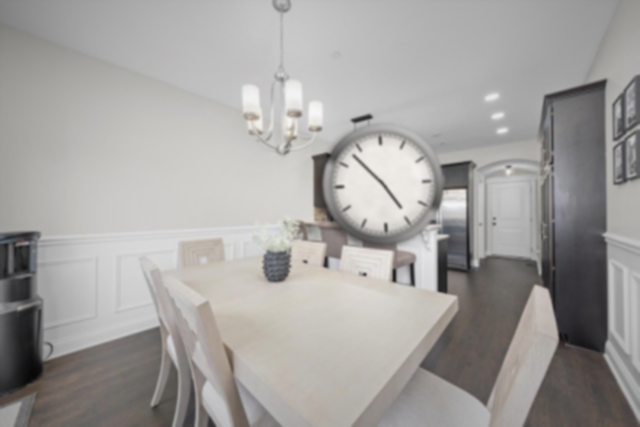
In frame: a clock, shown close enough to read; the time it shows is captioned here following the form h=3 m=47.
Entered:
h=4 m=53
